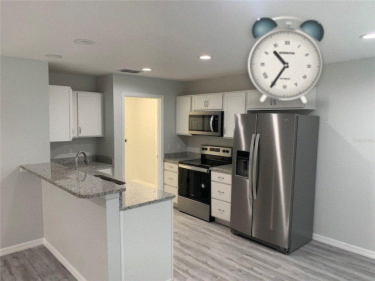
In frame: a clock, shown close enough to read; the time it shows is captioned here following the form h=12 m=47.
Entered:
h=10 m=35
